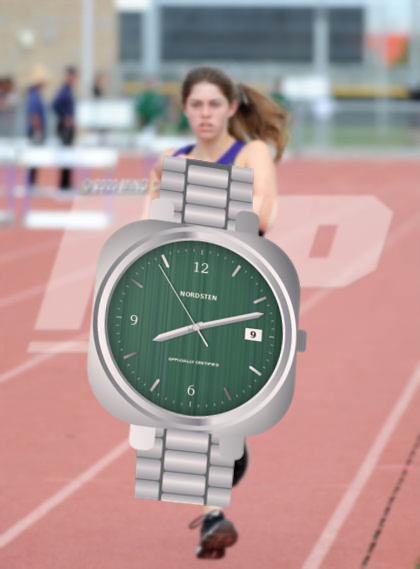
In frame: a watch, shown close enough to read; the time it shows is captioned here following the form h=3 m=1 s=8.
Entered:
h=8 m=11 s=54
